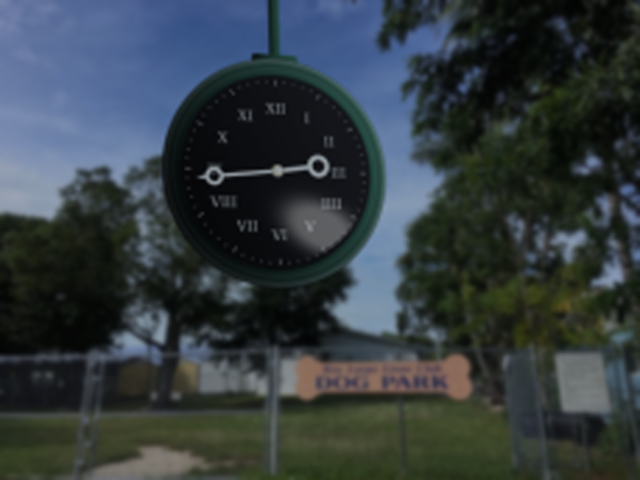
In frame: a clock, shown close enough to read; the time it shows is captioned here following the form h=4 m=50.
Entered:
h=2 m=44
